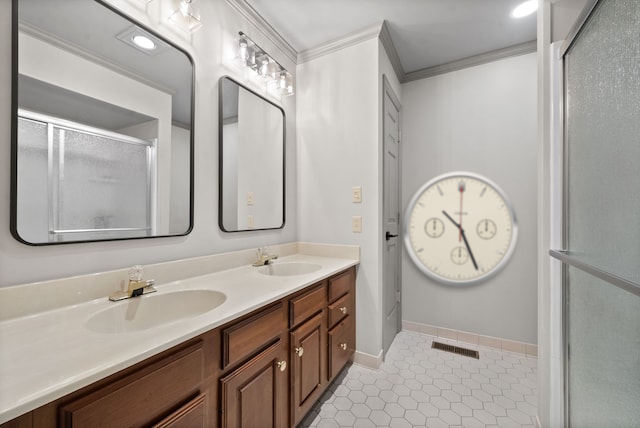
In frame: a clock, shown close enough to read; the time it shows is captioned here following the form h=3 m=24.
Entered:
h=10 m=26
